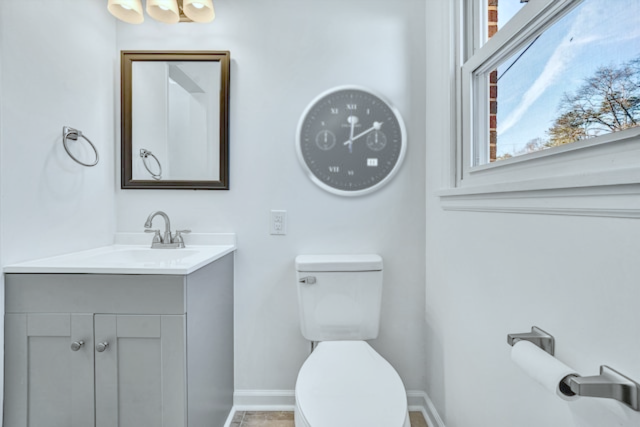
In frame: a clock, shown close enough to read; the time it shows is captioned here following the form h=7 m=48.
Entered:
h=12 m=10
